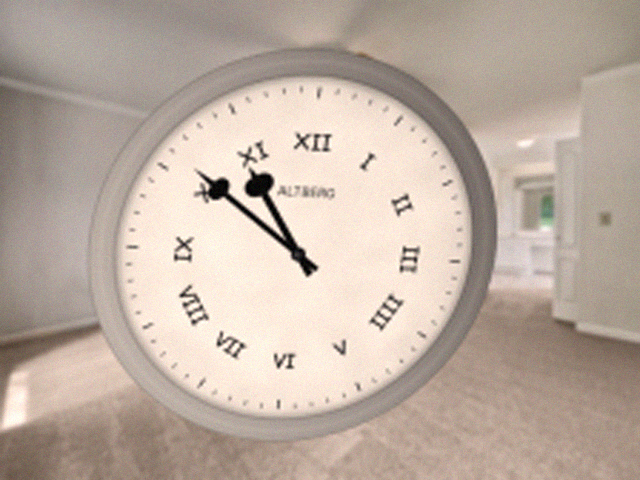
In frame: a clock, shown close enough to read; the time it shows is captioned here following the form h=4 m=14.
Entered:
h=10 m=51
